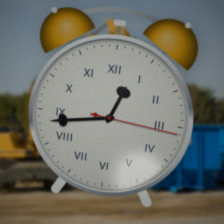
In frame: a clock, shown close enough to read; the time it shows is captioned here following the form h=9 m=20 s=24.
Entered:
h=12 m=43 s=16
